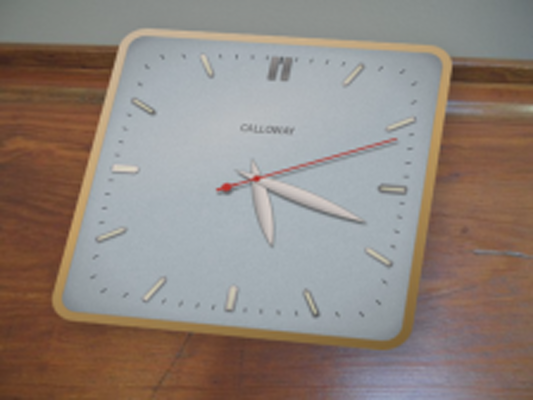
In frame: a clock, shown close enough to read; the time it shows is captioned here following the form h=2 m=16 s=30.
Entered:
h=5 m=18 s=11
